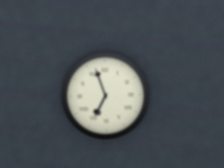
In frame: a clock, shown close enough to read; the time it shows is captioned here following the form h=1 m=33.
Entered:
h=6 m=57
